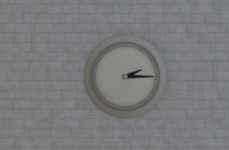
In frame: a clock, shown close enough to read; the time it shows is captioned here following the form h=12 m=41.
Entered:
h=2 m=15
